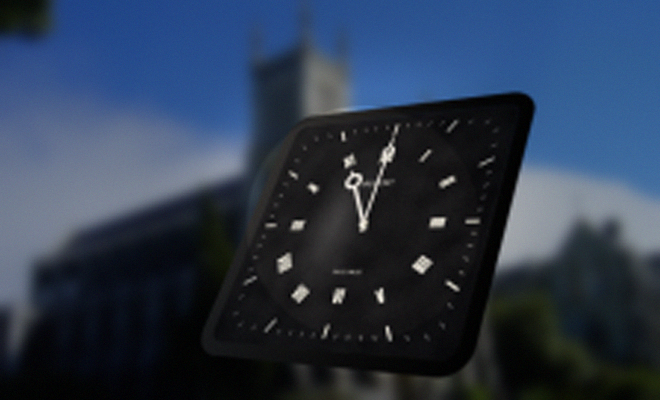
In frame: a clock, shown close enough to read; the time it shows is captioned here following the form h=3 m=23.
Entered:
h=11 m=0
